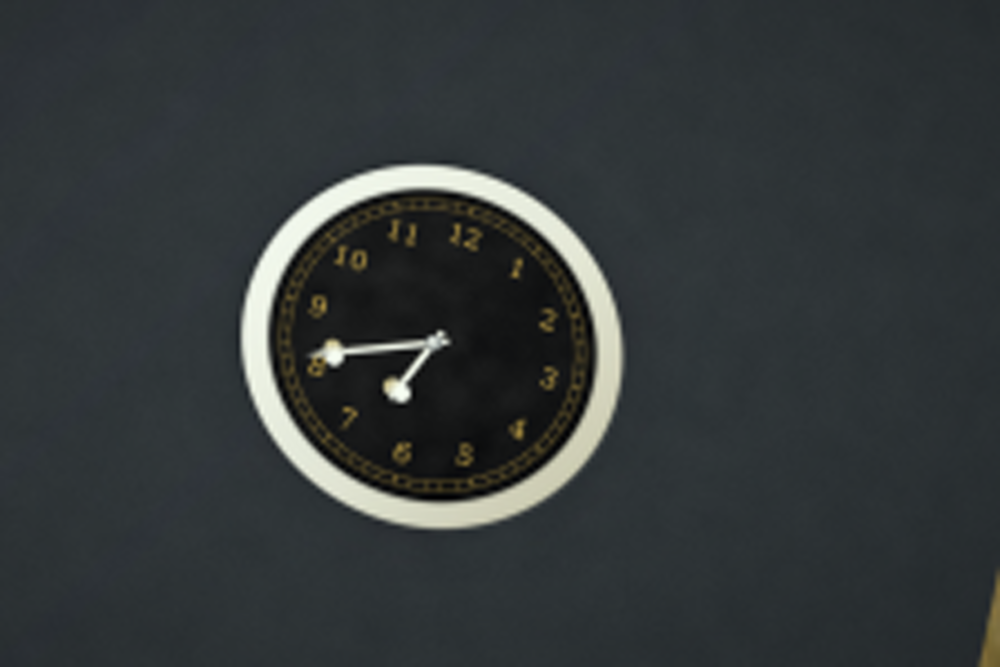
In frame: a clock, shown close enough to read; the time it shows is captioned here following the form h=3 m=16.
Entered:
h=6 m=41
